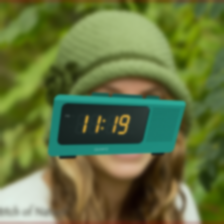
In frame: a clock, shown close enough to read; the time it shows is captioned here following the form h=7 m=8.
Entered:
h=11 m=19
